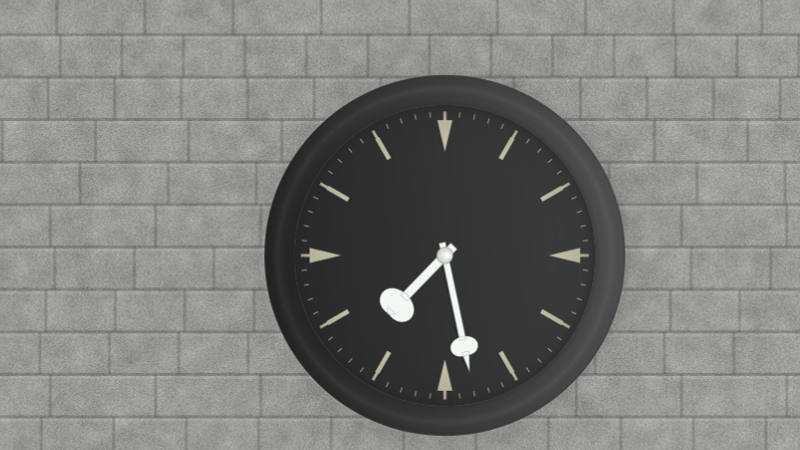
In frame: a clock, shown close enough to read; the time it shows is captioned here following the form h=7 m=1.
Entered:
h=7 m=28
